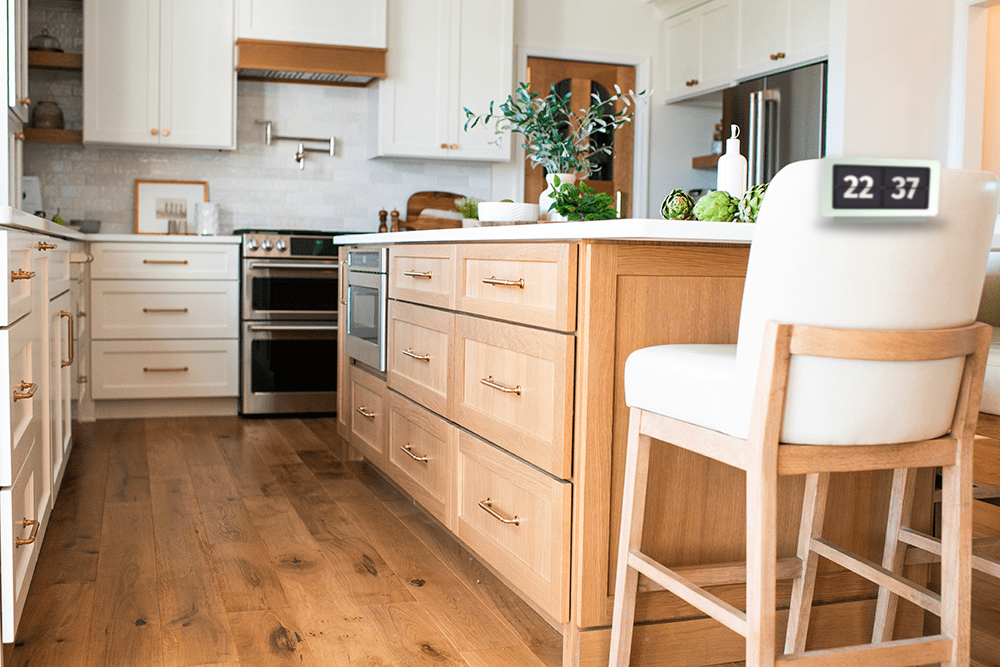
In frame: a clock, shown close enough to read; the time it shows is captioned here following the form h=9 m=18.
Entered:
h=22 m=37
